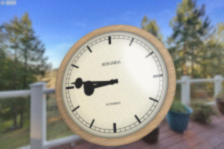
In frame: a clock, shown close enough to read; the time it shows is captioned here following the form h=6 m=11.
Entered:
h=8 m=46
